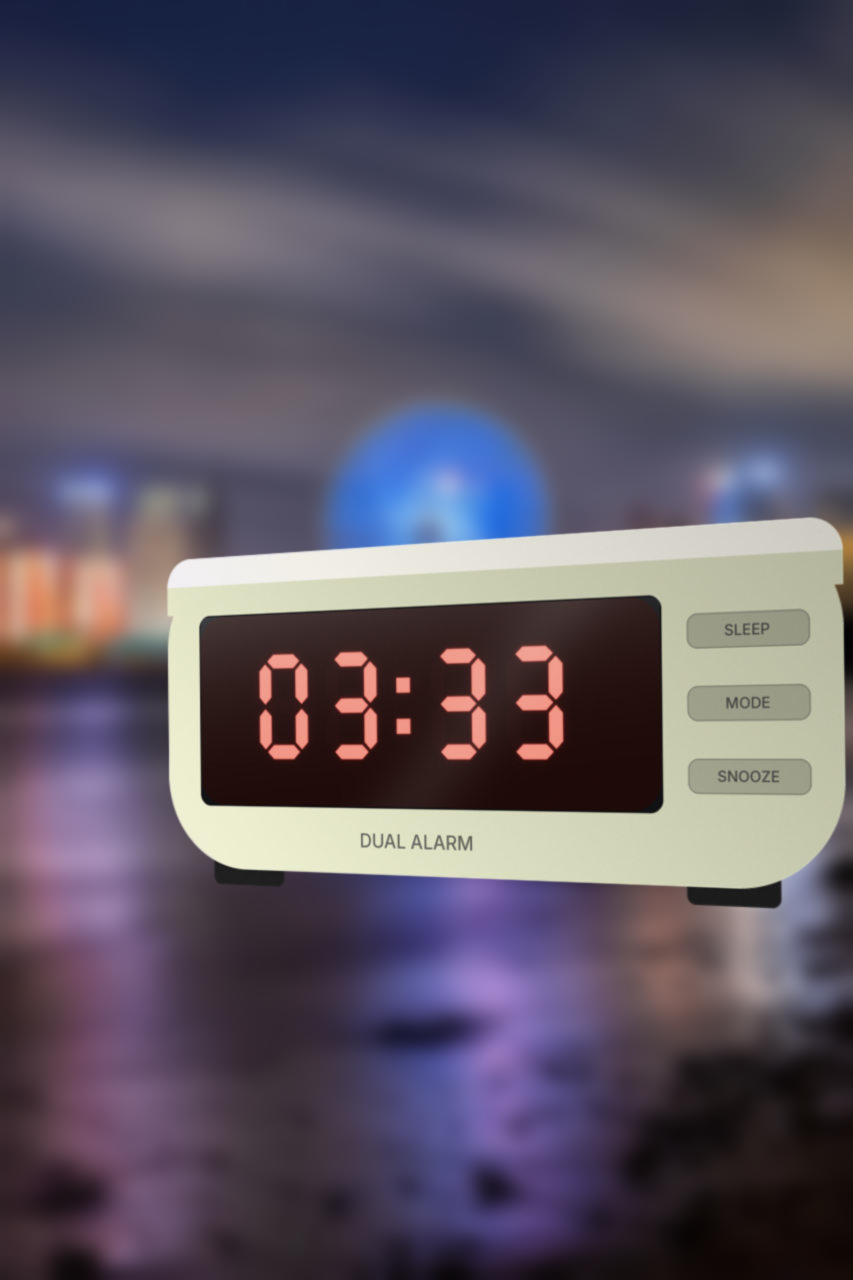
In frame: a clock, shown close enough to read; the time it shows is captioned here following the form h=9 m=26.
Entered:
h=3 m=33
